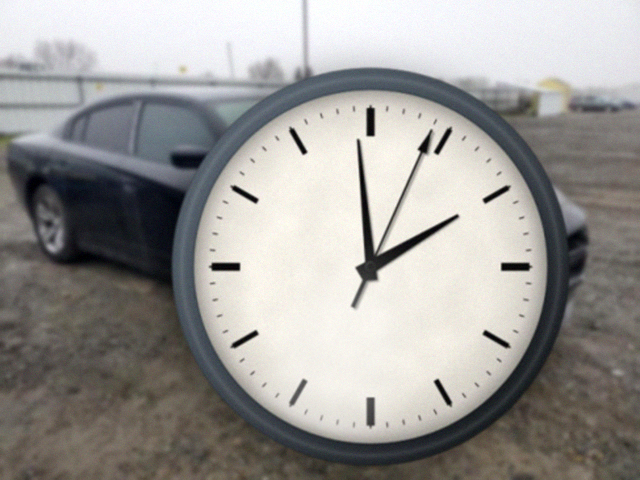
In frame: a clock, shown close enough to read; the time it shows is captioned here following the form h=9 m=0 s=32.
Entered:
h=1 m=59 s=4
